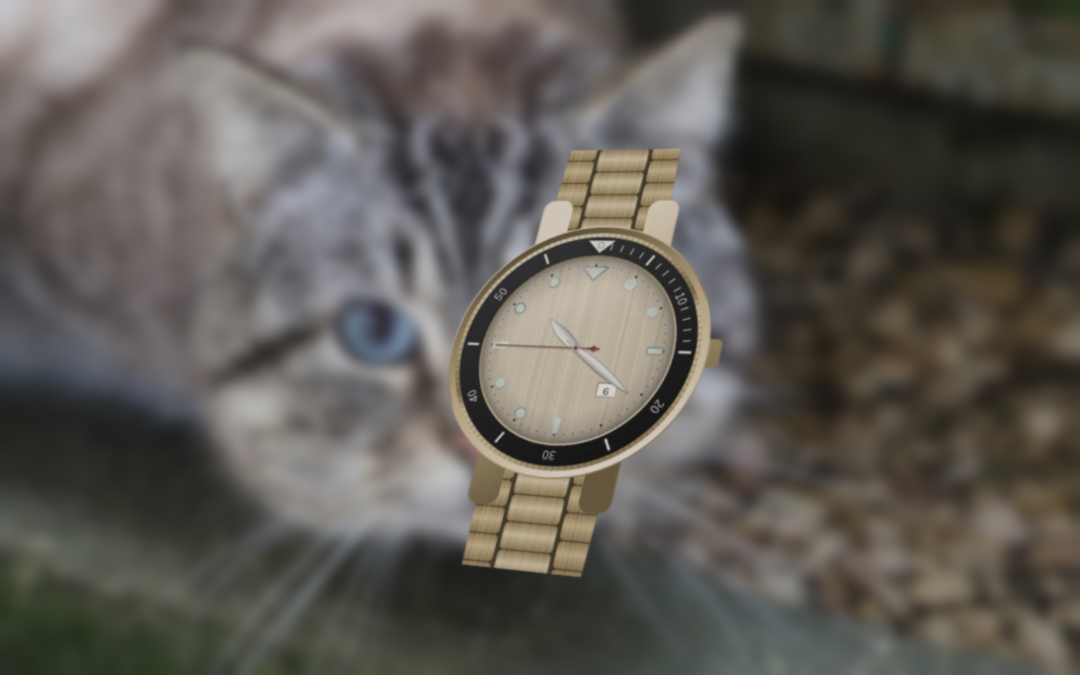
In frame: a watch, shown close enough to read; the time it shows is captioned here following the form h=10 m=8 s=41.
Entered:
h=10 m=20 s=45
